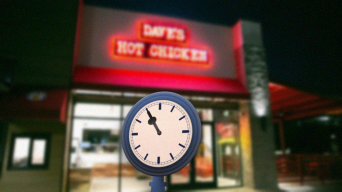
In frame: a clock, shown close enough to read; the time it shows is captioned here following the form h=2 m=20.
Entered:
h=10 m=55
